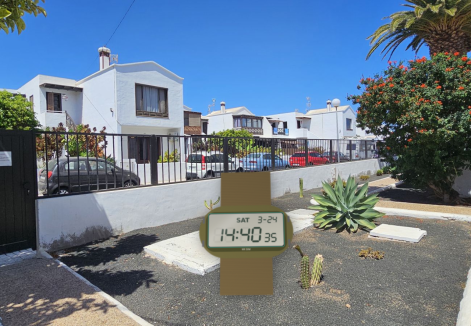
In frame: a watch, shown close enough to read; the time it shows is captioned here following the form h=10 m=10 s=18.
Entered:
h=14 m=40 s=35
